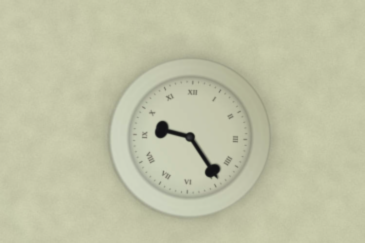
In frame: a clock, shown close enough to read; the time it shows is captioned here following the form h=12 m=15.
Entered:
h=9 m=24
